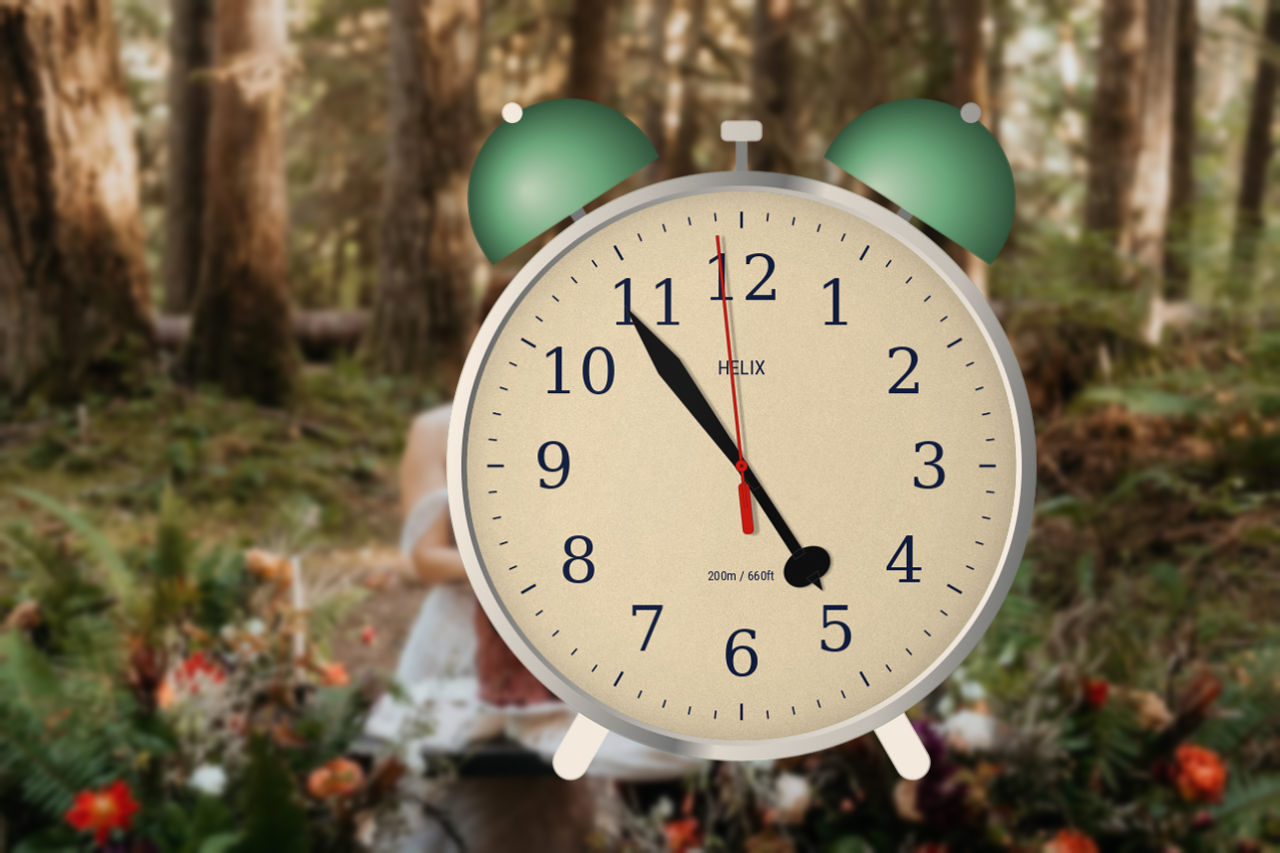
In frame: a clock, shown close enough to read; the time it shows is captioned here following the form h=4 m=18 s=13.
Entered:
h=4 m=53 s=59
